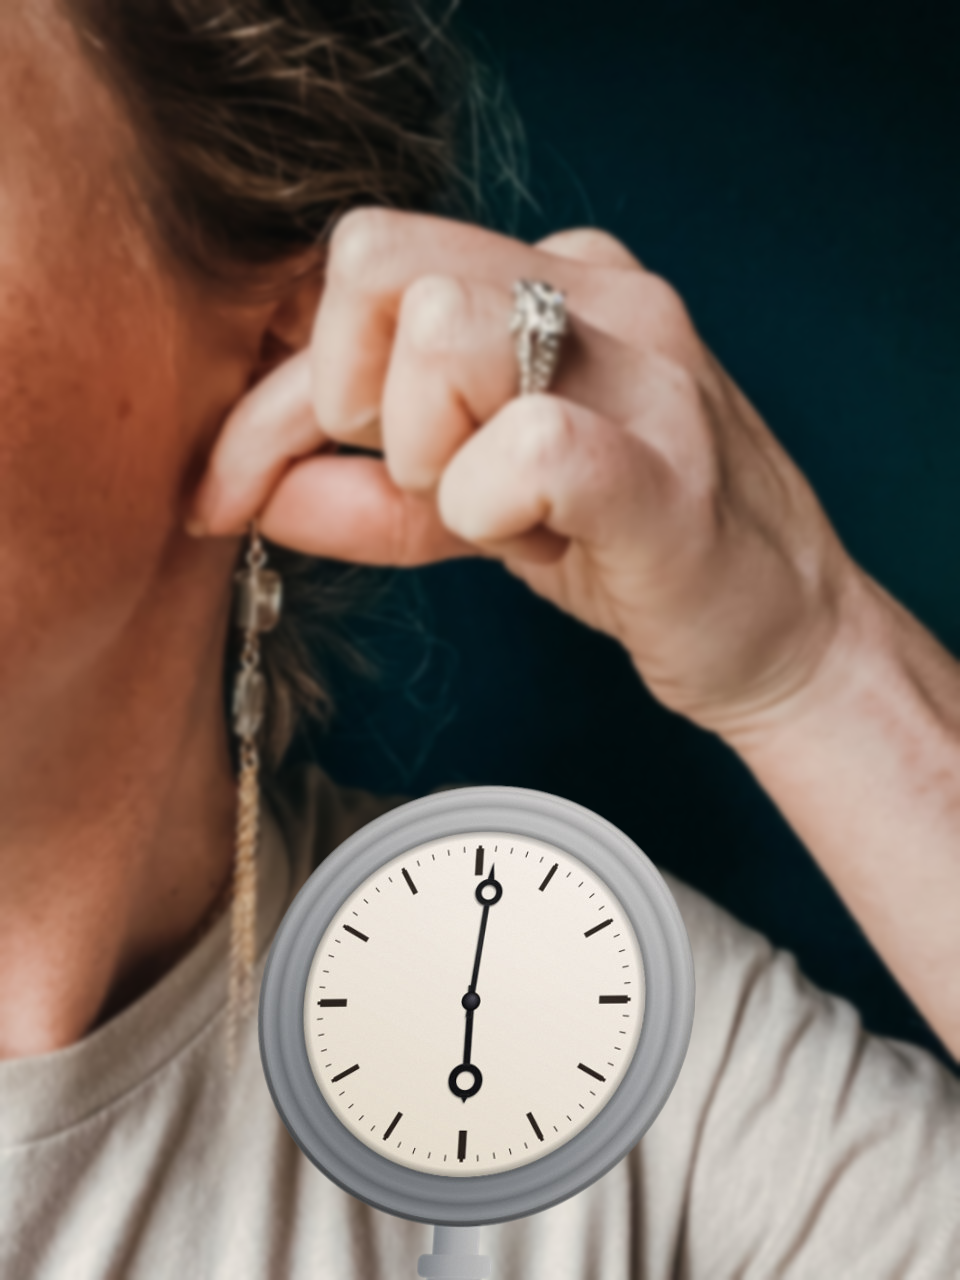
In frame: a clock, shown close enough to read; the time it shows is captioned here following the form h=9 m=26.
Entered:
h=6 m=1
